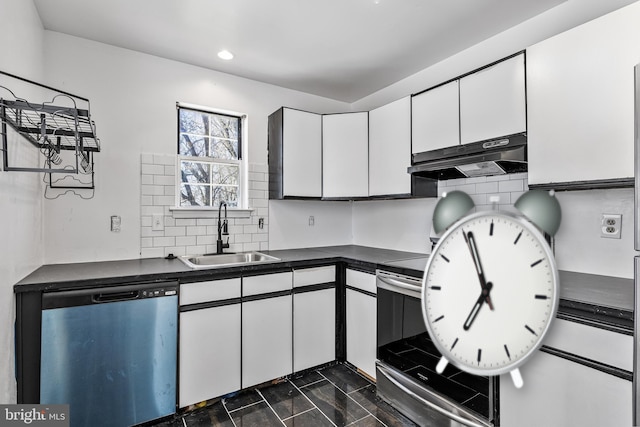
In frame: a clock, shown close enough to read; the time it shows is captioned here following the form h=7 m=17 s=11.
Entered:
h=6 m=55 s=55
